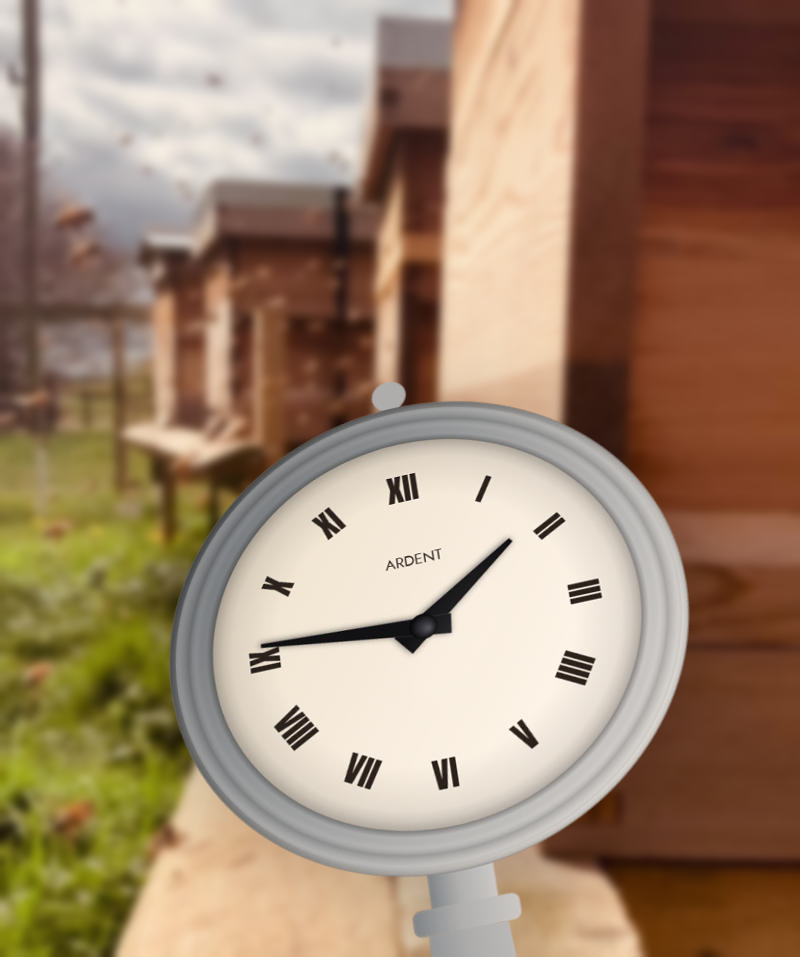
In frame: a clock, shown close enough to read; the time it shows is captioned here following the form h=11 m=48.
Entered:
h=1 m=46
